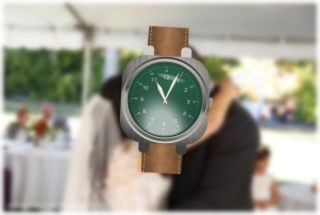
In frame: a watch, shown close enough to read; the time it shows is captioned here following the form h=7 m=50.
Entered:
h=11 m=4
